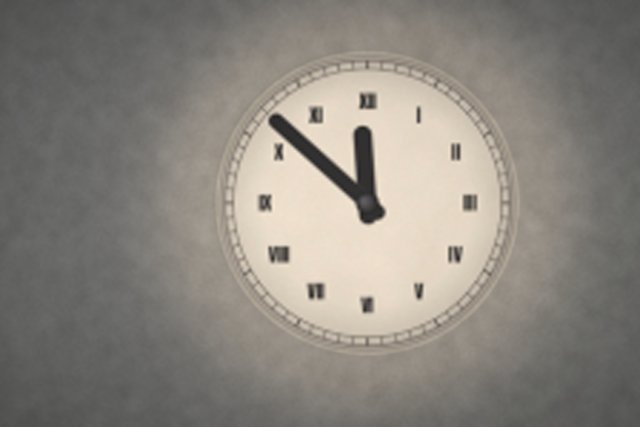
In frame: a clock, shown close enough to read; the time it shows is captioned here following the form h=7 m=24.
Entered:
h=11 m=52
